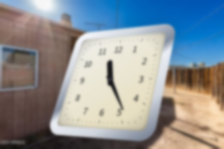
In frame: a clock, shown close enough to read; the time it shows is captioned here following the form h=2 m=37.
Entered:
h=11 m=24
